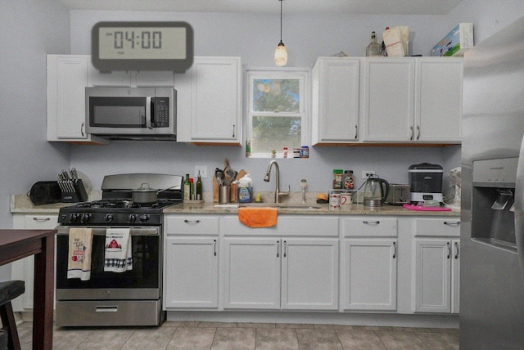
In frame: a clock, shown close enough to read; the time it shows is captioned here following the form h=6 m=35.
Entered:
h=4 m=0
